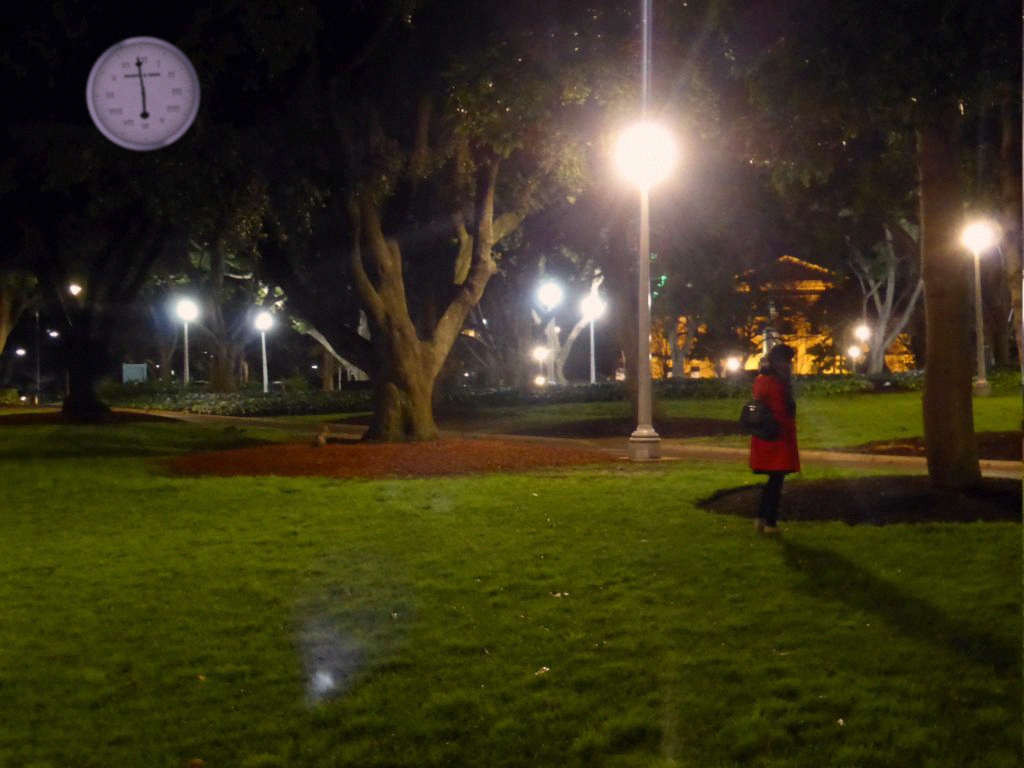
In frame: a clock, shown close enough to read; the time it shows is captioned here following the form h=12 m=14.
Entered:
h=5 m=59
